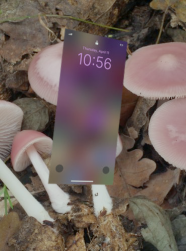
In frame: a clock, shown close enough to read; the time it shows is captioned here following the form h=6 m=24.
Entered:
h=10 m=56
